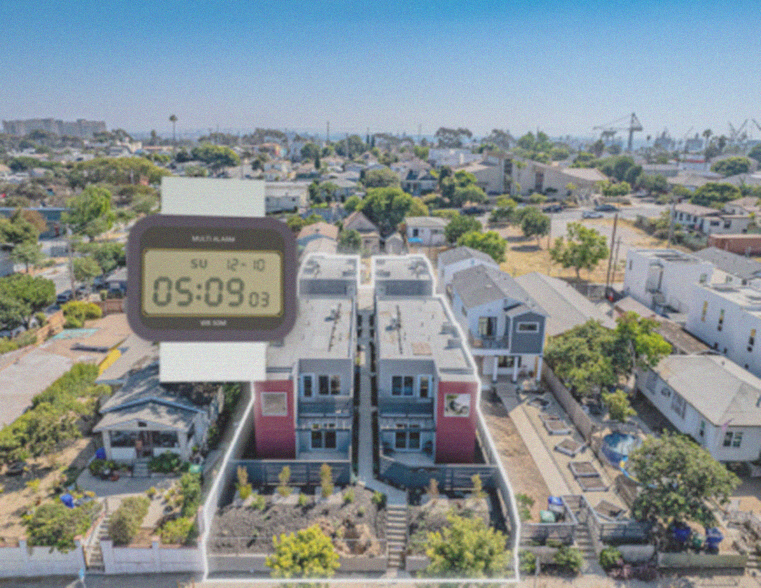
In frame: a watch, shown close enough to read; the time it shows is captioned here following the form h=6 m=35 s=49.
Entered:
h=5 m=9 s=3
